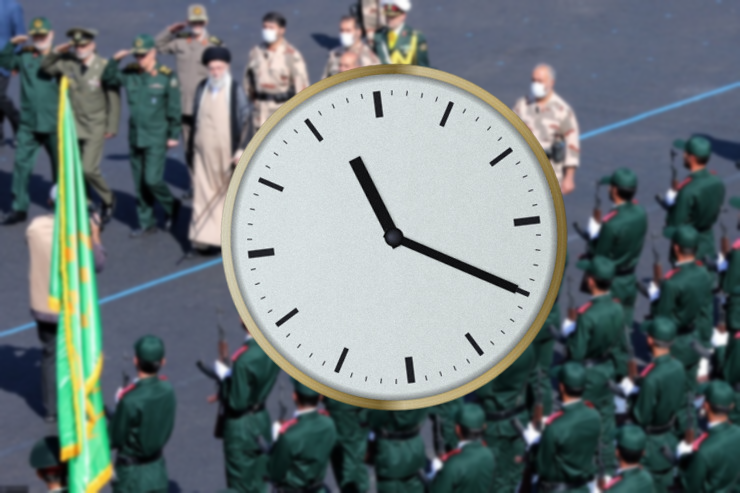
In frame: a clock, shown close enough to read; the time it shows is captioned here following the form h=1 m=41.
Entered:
h=11 m=20
